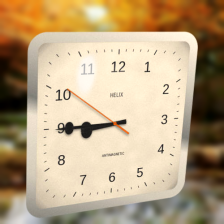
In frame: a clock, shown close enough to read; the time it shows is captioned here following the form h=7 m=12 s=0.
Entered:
h=8 m=44 s=51
